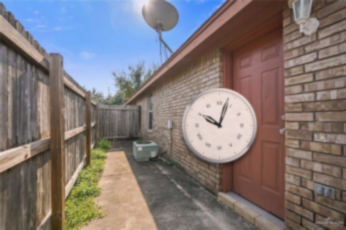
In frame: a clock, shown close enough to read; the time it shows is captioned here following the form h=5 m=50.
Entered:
h=10 m=3
